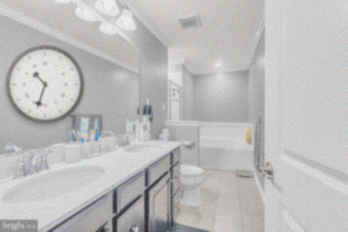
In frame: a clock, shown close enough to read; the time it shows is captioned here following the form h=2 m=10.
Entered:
h=10 m=33
